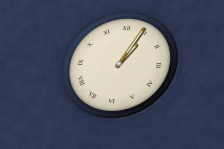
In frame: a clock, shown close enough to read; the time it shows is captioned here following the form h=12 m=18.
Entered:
h=1 m=4
